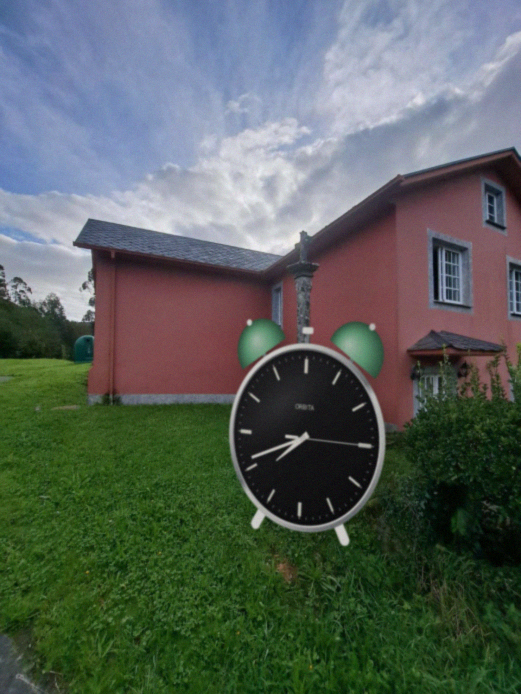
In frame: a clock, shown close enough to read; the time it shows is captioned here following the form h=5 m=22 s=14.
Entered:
h=7 m=41 s=15
